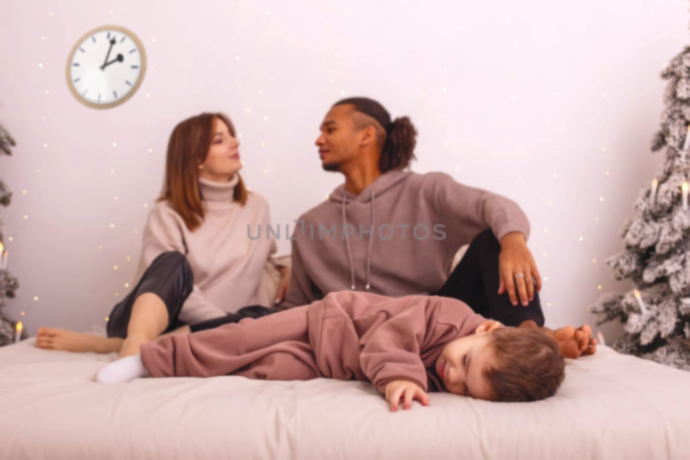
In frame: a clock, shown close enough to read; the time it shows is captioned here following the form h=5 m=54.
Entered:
h=2 m=2
